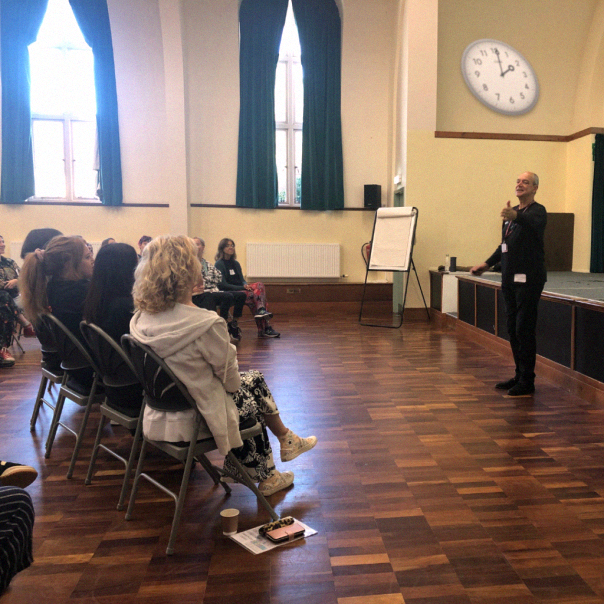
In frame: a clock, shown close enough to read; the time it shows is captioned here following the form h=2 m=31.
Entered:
h=2 m=1
